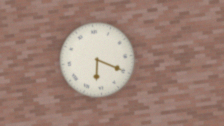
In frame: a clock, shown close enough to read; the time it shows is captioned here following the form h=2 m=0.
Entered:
h=6 m=20
